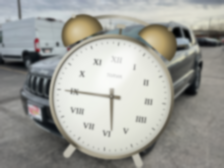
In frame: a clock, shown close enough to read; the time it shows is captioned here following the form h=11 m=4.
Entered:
h=5 m=45
